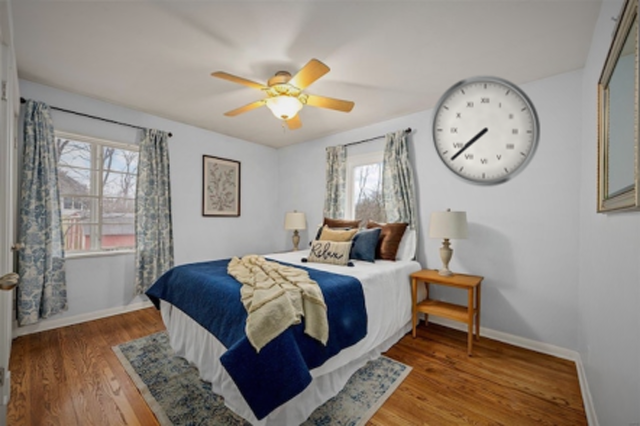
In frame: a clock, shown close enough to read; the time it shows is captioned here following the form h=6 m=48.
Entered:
h=7 m=38
